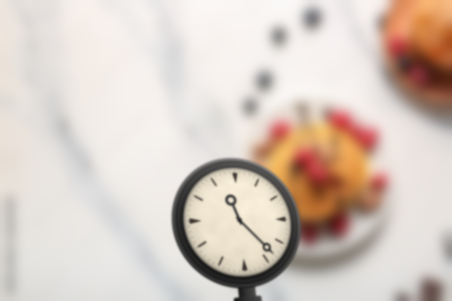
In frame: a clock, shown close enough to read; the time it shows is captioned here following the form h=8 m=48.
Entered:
h=11 m=23
